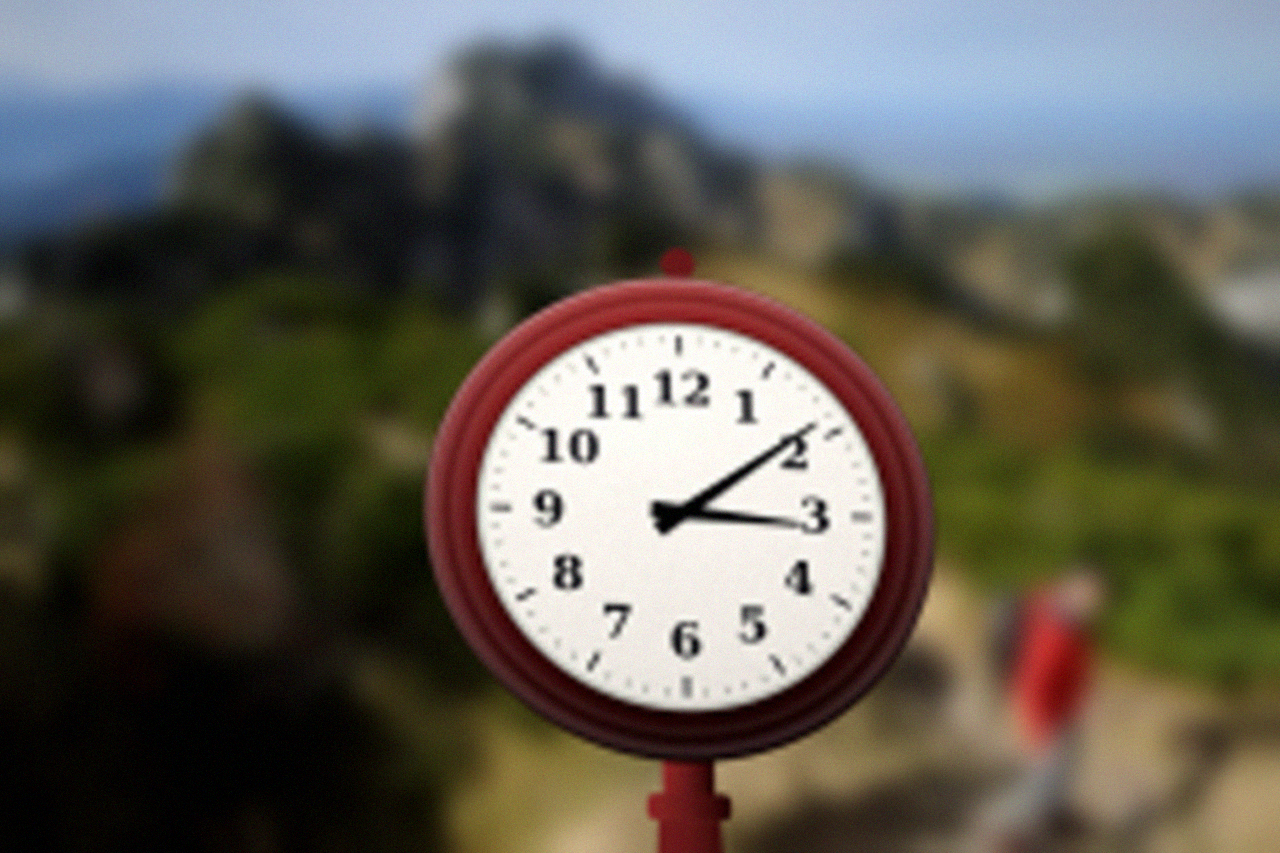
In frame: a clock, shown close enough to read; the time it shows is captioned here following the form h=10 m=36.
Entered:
h=3 m=9
